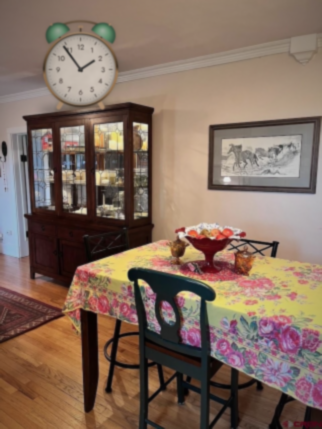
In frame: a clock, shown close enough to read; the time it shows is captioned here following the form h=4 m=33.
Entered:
h=1 m=54
